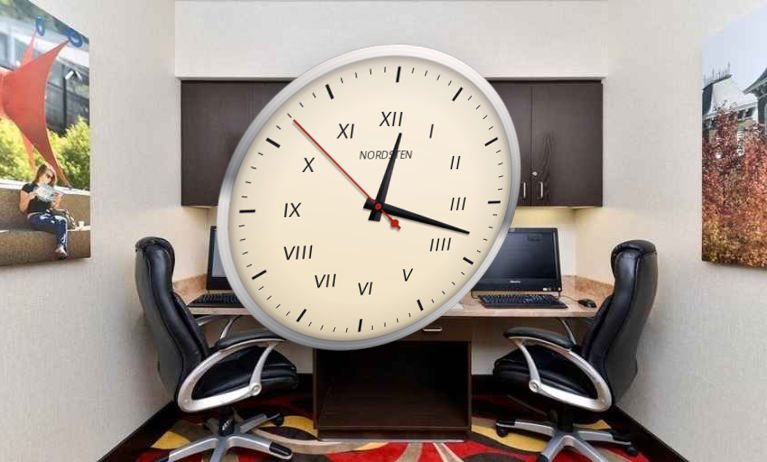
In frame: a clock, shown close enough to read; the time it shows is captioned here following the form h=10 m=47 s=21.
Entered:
h=12 m=17 s=52
